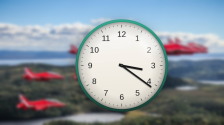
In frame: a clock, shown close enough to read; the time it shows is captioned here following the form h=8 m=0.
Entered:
h=3 m=21
